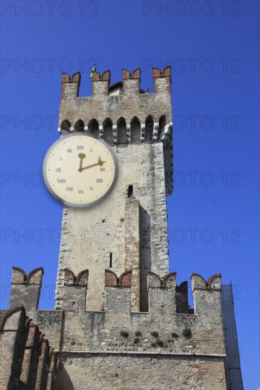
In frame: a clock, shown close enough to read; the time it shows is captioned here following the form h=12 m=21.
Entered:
h=12 m=12
